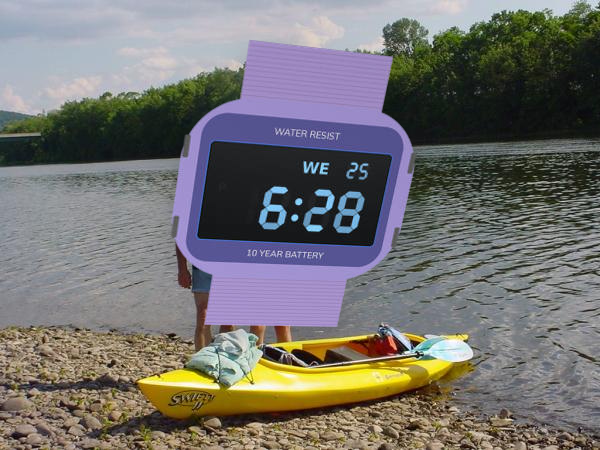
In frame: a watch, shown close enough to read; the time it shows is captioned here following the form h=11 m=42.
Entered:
h=6 m=28
